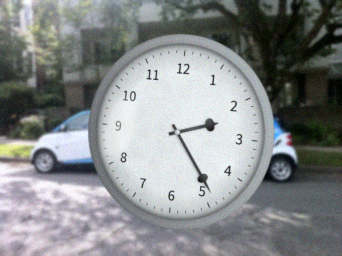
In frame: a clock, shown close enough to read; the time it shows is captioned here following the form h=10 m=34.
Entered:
h=2 m=24
